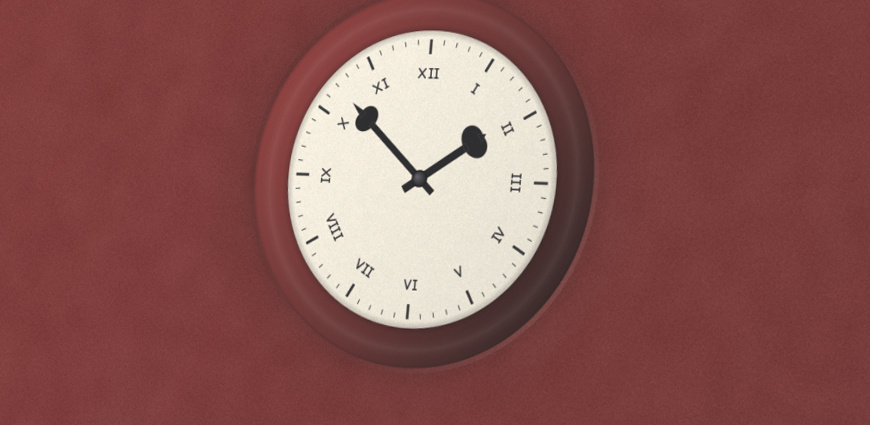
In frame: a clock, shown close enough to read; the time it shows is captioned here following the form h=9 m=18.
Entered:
h=1 m=52
